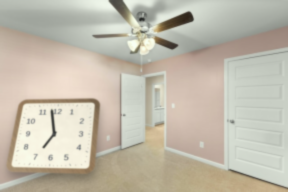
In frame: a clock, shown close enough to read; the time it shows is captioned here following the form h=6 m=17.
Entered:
h=6 m=58
